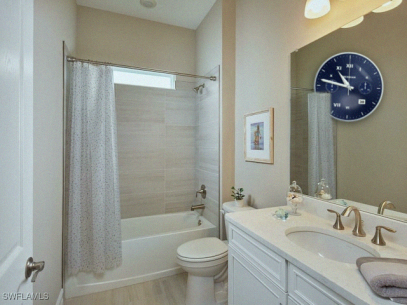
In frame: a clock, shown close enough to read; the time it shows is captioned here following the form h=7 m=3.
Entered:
h=10 m=47
